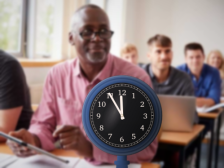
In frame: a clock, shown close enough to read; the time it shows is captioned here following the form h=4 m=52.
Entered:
h=11 m=55
